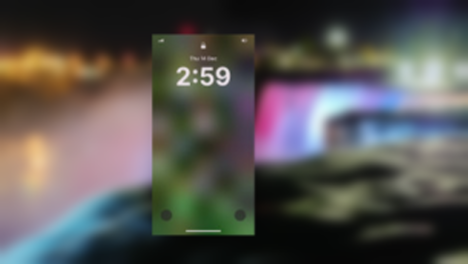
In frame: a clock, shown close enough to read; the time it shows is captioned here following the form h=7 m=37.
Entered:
h=2 m=59
